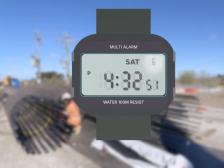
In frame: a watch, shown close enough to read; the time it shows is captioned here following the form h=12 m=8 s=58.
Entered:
h=4 m=32 s=51
